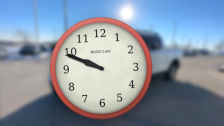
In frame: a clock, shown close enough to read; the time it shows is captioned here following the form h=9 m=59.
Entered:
h=9 m=49
